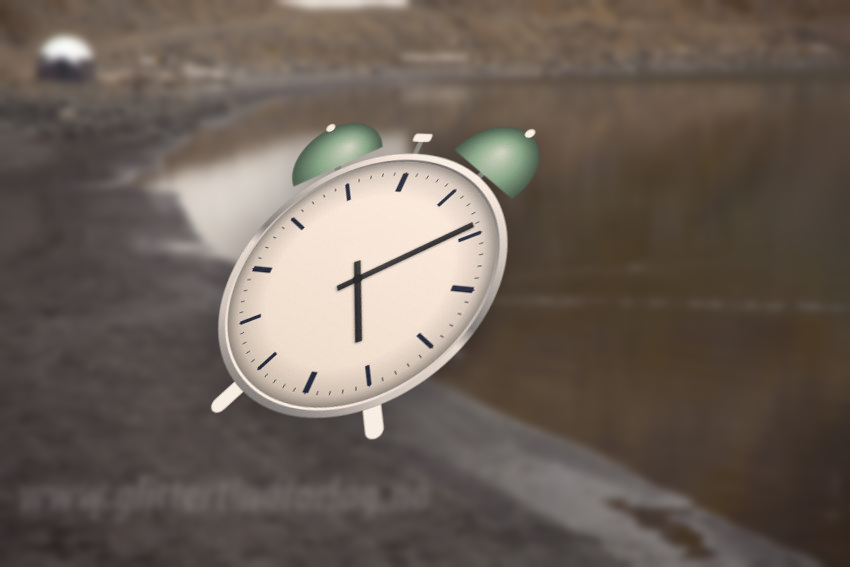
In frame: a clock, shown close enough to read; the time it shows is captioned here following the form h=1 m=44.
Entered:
h=5 m=9
